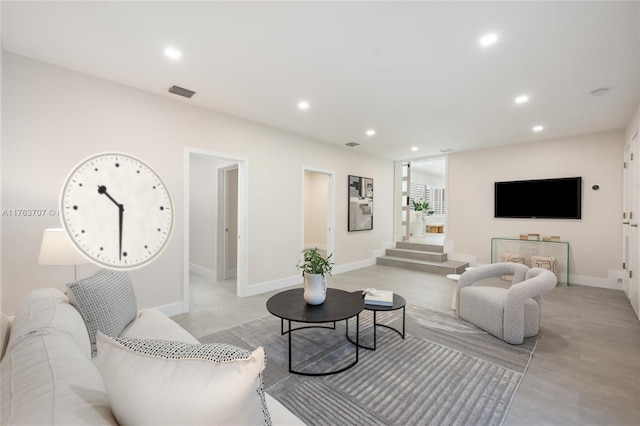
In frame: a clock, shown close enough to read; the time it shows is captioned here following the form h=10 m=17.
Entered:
h=10 m=31
